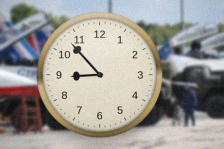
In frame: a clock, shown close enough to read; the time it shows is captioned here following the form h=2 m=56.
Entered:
h=8 m=53
